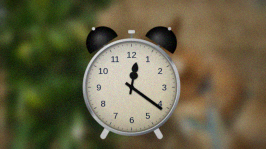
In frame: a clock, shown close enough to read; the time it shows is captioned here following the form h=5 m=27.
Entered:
h=12 m=21
